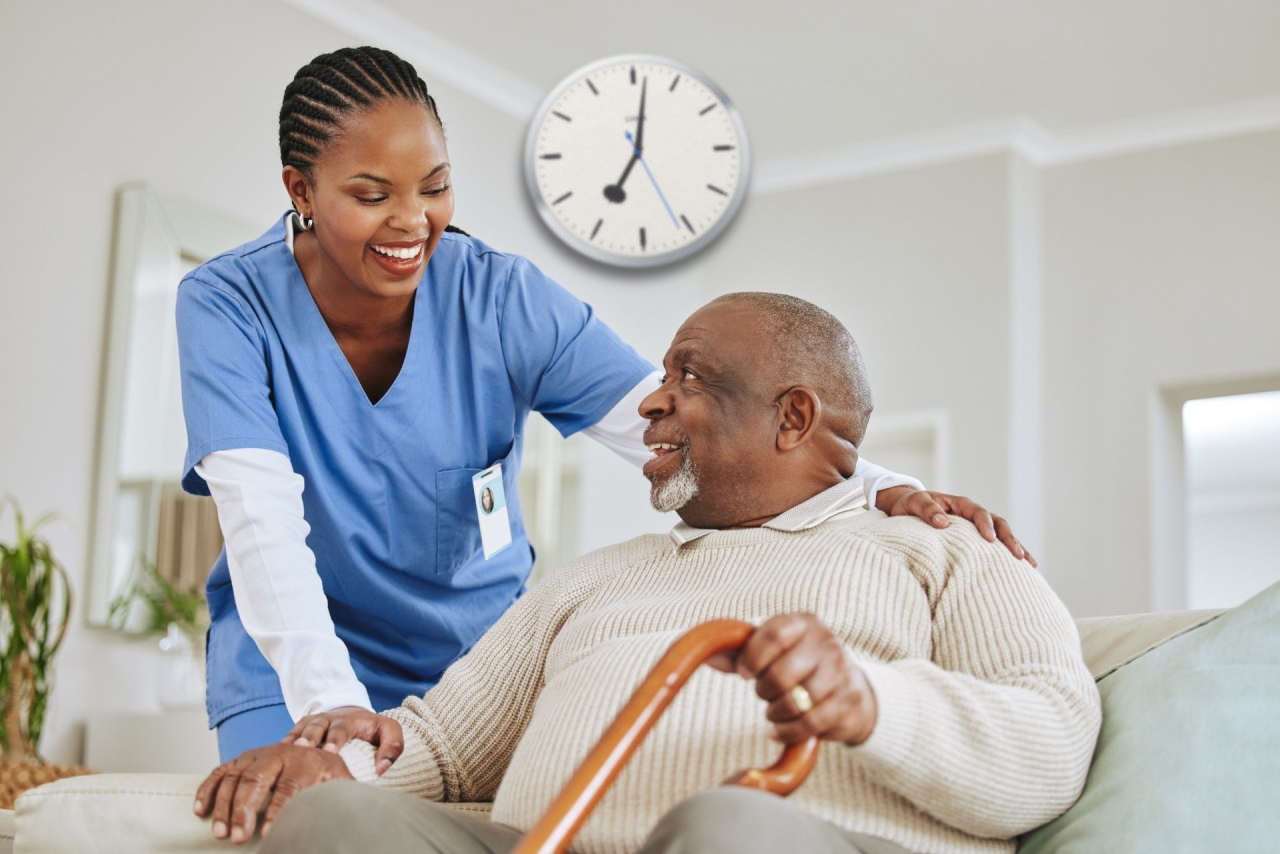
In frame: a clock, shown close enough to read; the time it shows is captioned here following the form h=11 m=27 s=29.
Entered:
h=7 m=1 s=26
